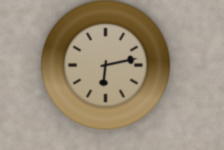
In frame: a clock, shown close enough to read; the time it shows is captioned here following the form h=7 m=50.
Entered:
h=6 m=13
